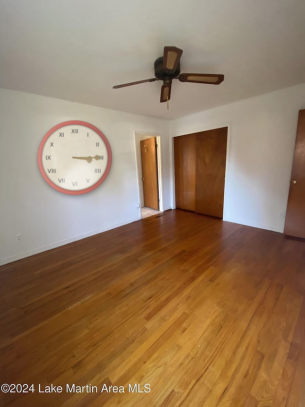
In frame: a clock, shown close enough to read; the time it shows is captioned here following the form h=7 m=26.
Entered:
h=3 m=15
